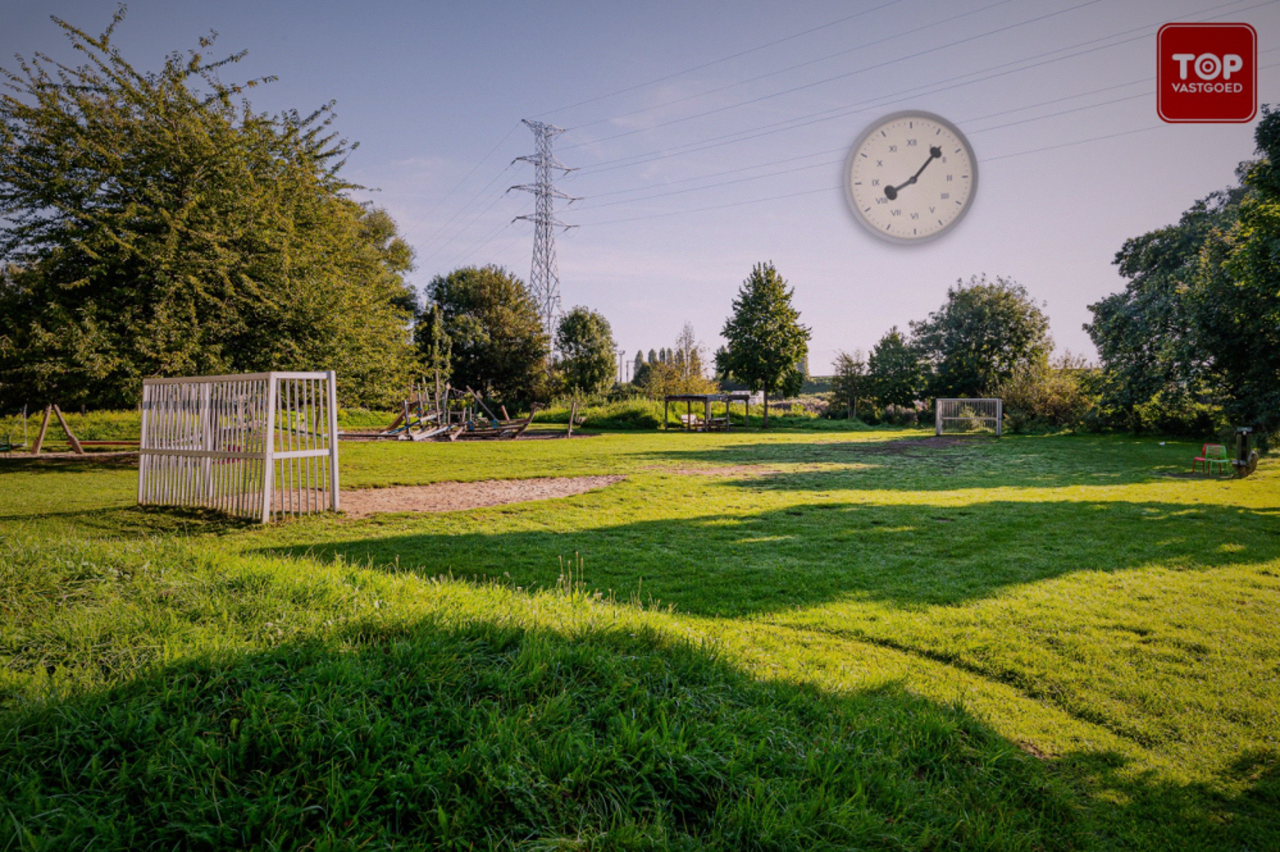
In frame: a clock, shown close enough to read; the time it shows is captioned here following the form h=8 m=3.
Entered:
h=8 m=7
